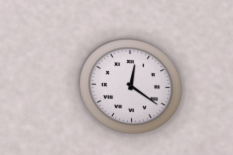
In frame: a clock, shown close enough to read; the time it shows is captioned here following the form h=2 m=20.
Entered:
h=12 m=21
